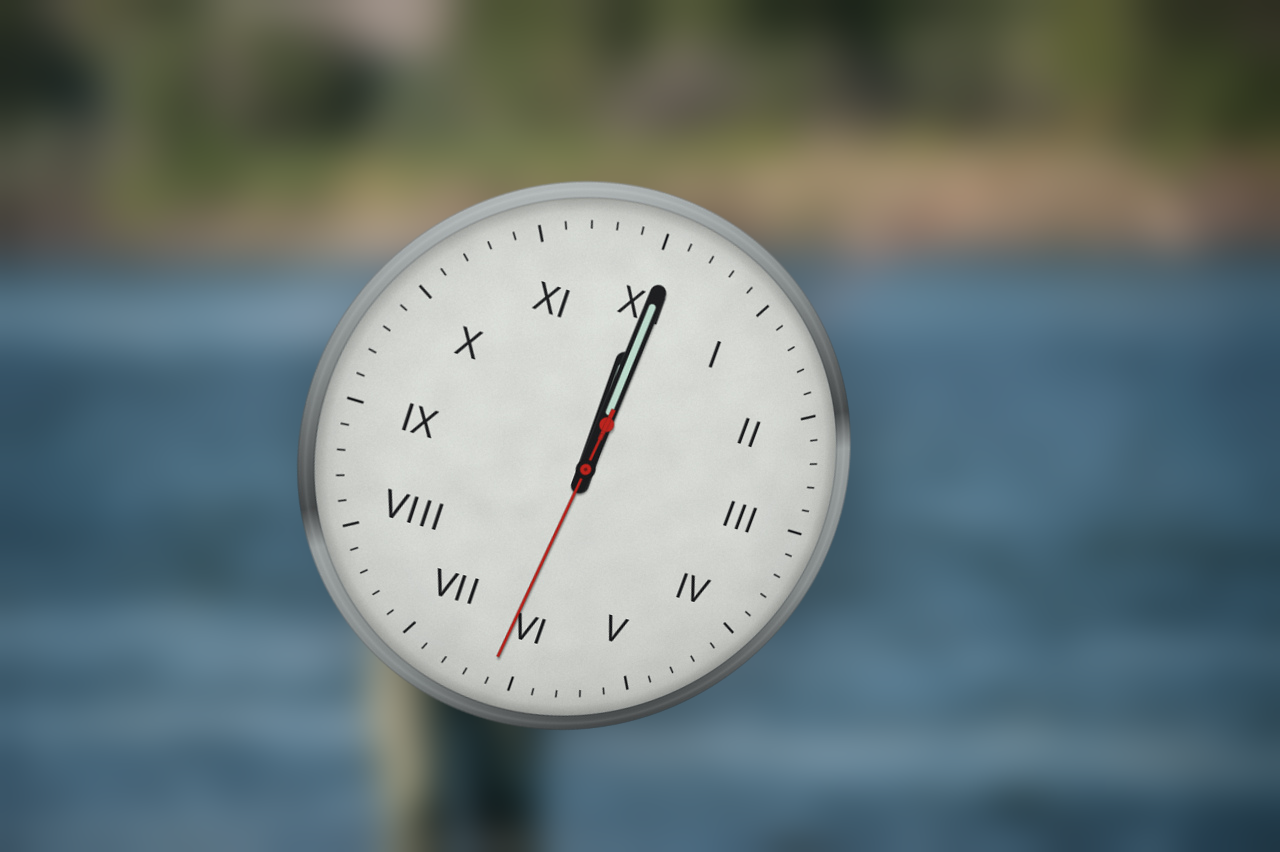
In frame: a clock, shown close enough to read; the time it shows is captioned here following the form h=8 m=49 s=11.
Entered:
h=12 m=0 s=31
